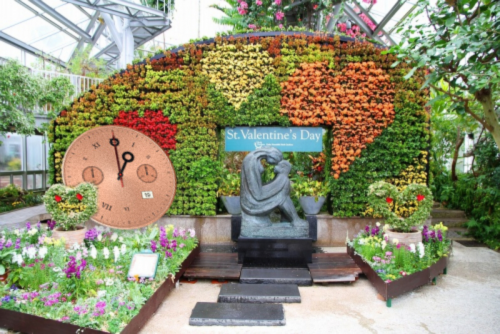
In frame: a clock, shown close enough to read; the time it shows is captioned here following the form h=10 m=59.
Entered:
h=1 m=0
